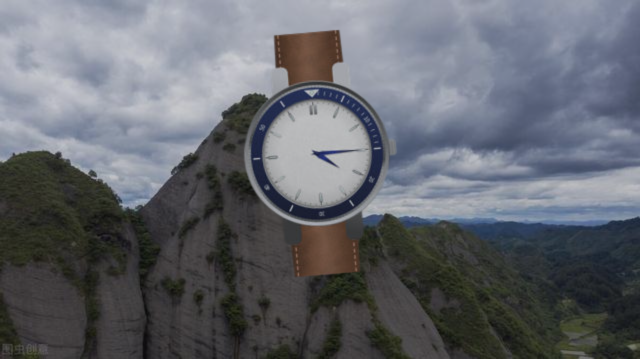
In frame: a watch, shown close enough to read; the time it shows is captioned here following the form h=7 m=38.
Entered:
h=4 m=15
